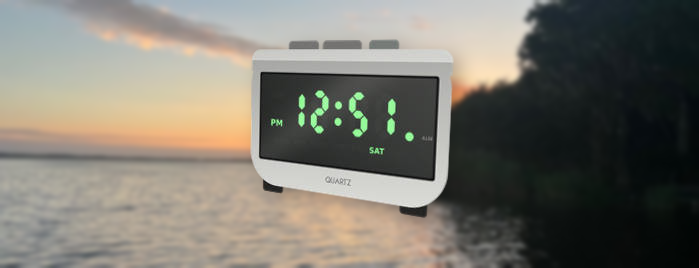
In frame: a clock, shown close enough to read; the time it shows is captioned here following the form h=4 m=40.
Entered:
h=12 m=51
